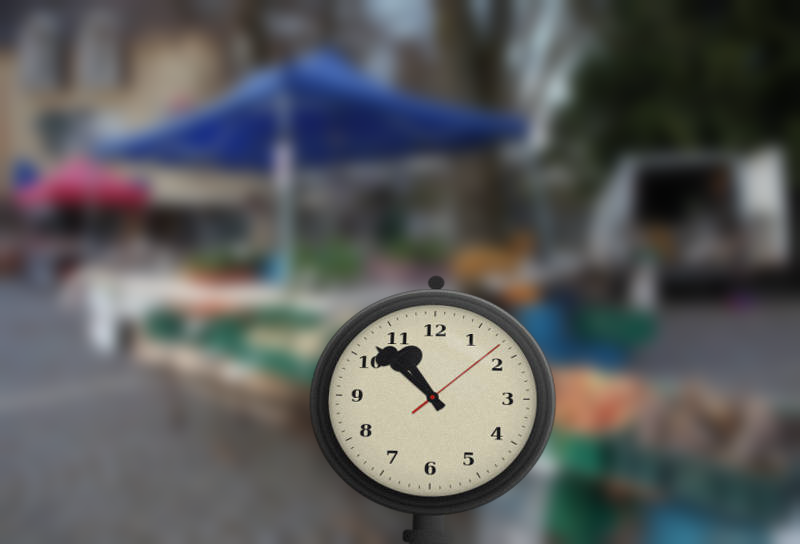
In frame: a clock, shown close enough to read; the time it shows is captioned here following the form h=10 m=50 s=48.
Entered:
h=10 m=52 s=8
